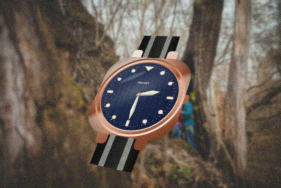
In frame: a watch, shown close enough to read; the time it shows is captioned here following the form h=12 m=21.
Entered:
h=2 m=30
